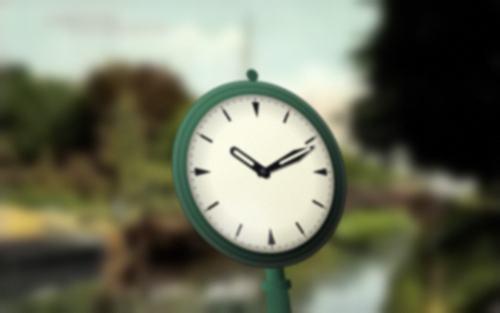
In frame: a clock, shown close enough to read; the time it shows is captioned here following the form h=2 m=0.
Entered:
h=10 m=11
